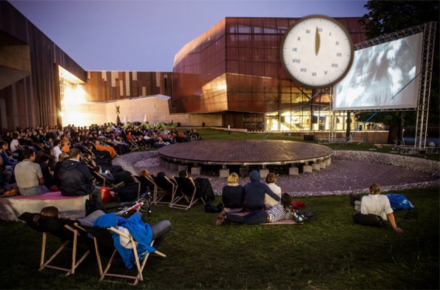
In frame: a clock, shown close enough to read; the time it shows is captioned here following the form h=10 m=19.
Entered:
h=11 m=59
